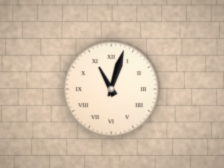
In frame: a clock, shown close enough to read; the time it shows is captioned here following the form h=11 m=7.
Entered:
h=11 m=3
